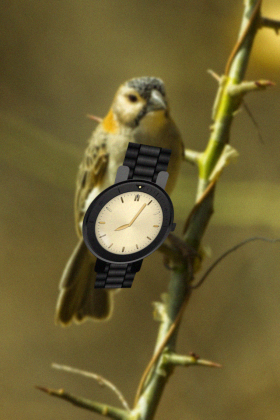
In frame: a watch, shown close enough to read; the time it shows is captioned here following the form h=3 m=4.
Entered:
h=8 m=4
